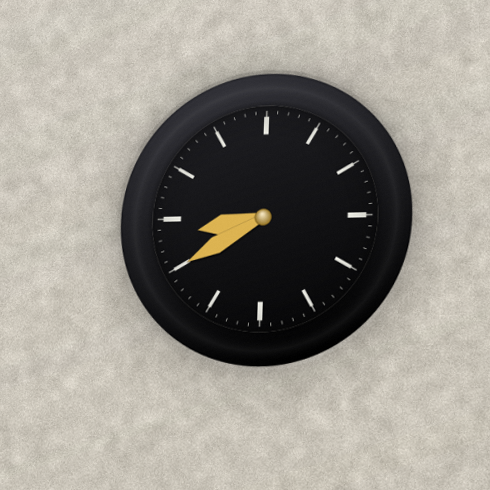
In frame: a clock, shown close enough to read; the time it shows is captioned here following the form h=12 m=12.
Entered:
h=8 m=40
